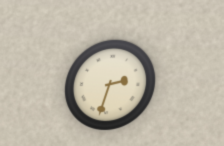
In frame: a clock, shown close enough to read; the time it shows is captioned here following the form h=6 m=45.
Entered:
h=2 m=32
